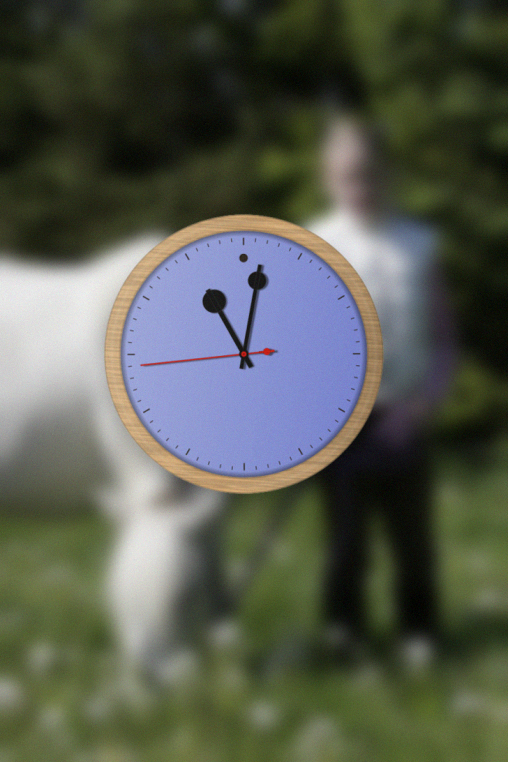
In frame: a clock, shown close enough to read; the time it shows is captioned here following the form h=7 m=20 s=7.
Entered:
h=11 m=1 s=44
